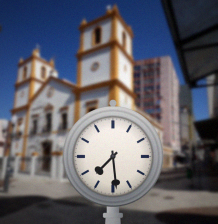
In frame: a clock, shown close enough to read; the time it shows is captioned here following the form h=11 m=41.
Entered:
h=7 m=29
